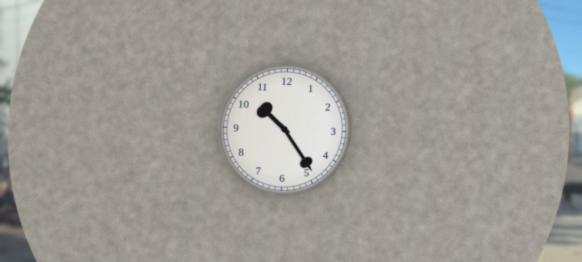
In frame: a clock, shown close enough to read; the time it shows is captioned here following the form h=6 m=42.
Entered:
h=10 m=24
